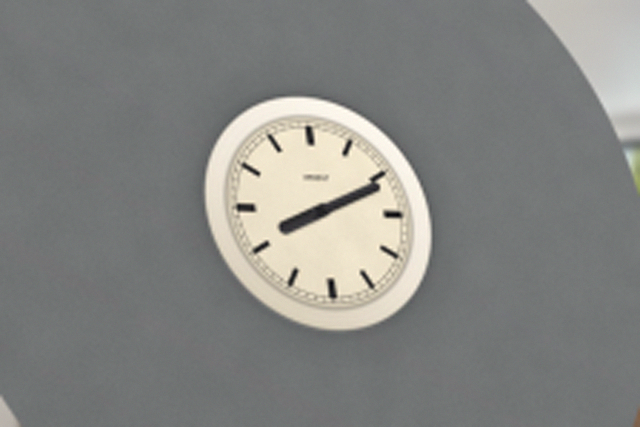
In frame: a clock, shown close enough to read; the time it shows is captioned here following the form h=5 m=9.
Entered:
h=8 m=11
